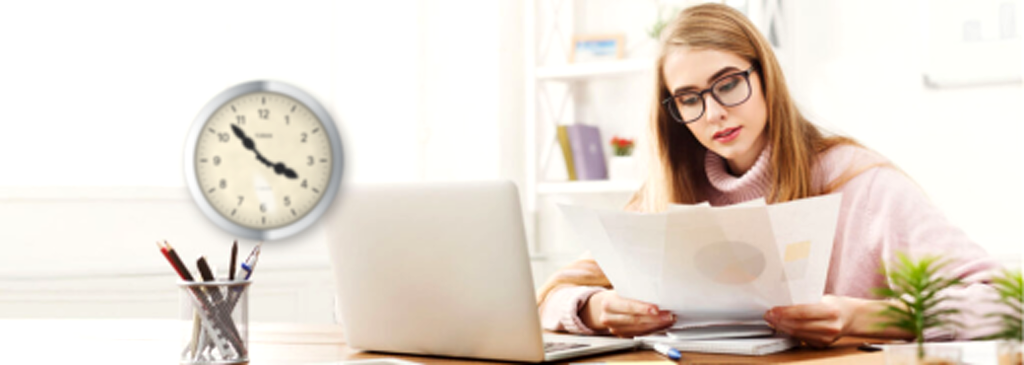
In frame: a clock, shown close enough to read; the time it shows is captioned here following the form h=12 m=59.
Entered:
h=3 m=53
